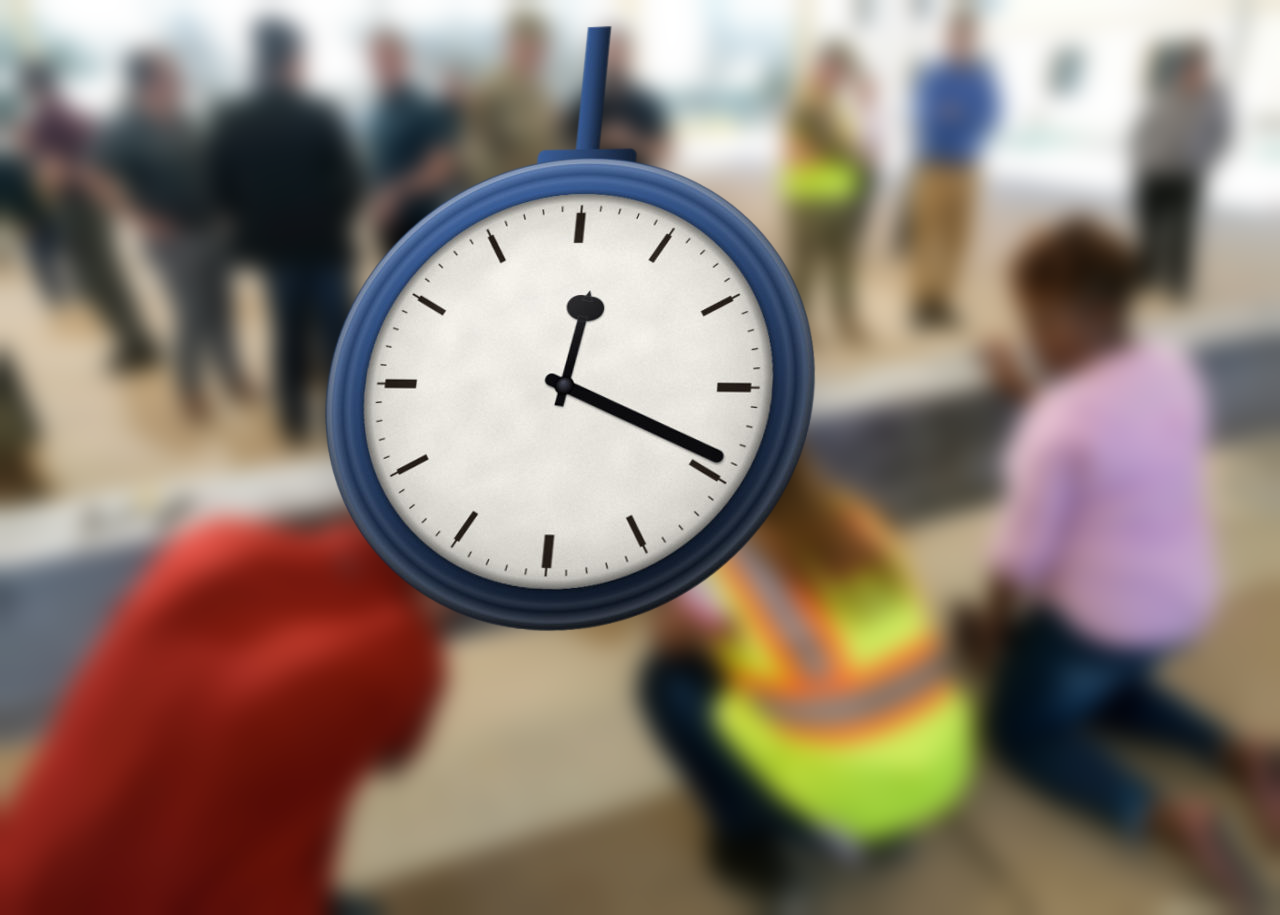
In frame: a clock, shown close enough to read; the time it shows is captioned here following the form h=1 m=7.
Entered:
h=12 m=19
